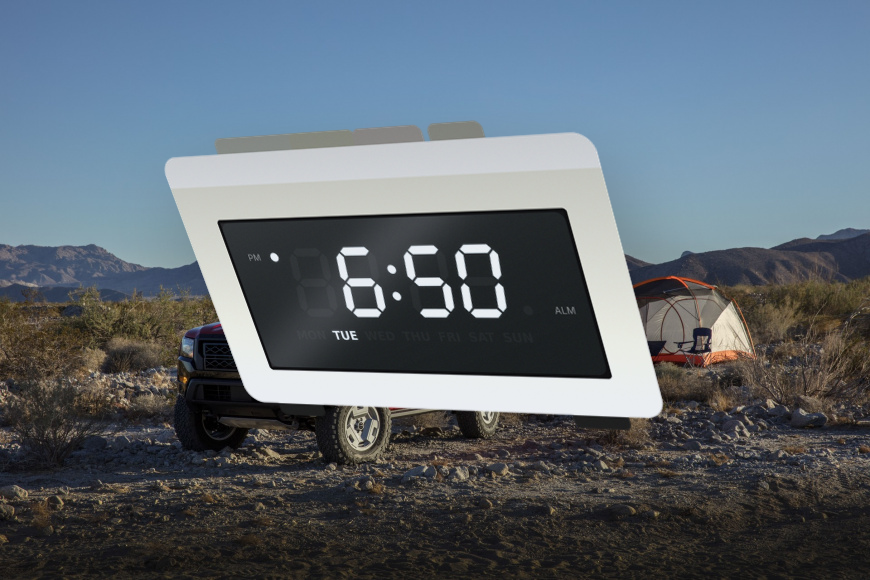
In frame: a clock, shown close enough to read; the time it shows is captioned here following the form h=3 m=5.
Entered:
h=6 m=50
